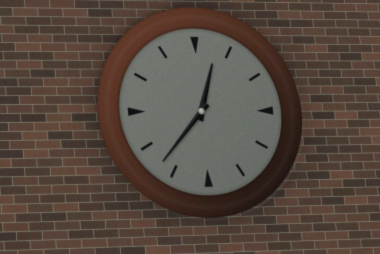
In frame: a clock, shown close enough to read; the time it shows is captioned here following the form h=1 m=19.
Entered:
h=12 m=37
